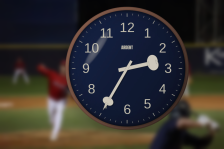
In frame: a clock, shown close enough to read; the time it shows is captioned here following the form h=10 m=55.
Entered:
h=2 m=35
